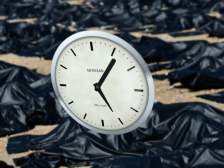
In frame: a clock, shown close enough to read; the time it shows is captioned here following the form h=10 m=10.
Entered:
h=5 m=6
